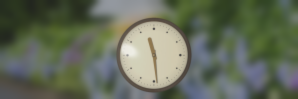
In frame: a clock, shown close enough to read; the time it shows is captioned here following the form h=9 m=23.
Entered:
h=11 m=29
